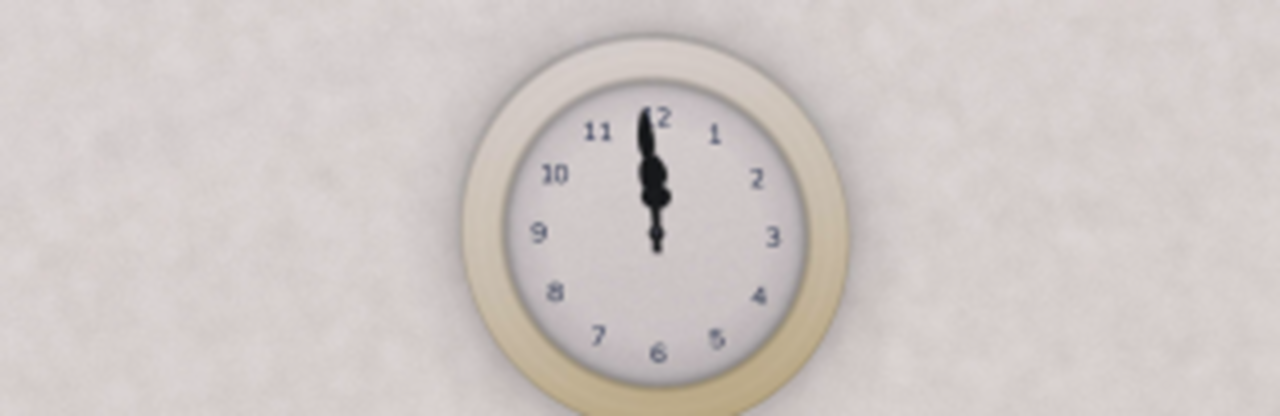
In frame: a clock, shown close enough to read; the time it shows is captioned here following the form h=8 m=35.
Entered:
h=11 m=59
